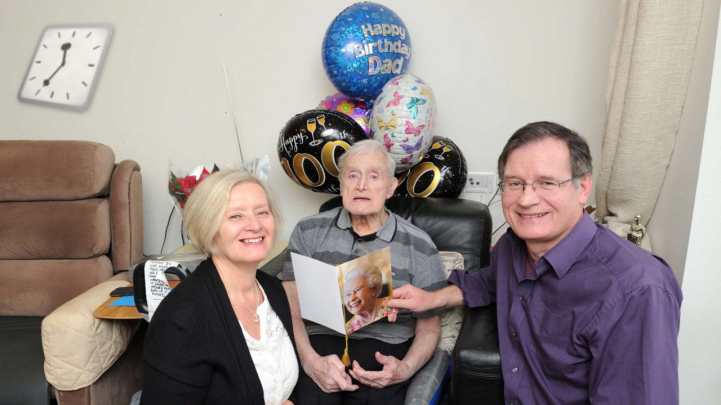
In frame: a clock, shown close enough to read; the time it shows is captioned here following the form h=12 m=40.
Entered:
h=11 m=35
